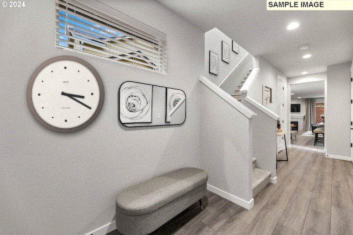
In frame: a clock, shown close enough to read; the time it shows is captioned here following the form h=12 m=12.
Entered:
h=3 m=20
